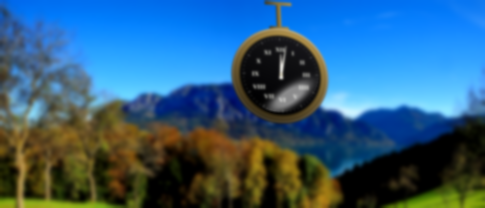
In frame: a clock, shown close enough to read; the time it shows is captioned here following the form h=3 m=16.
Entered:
h=12 m=2
